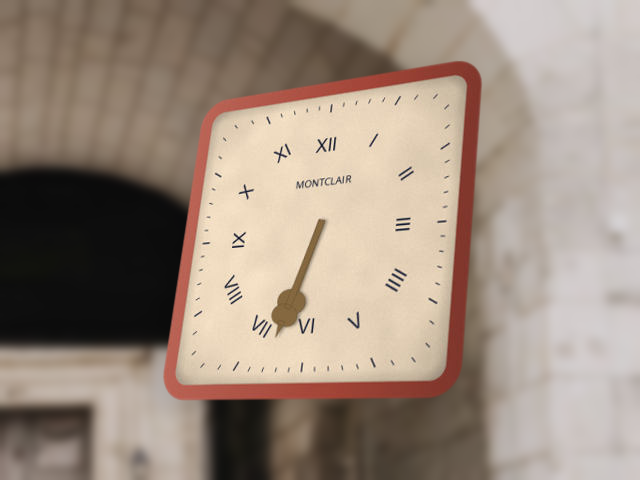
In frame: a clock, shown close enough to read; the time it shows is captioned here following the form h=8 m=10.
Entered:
h=6 m=33
